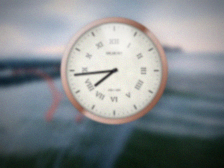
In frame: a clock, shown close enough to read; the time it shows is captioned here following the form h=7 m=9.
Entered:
h=7 m=44
